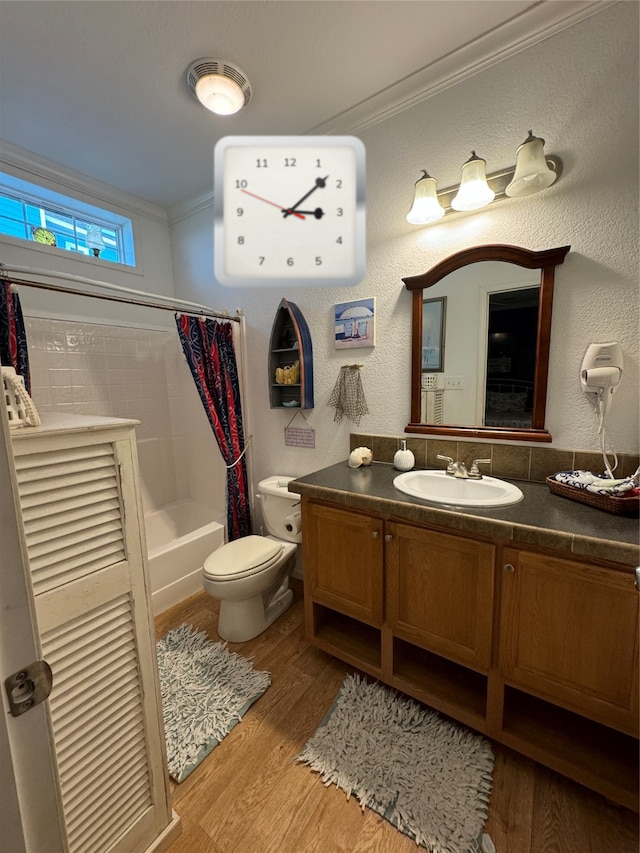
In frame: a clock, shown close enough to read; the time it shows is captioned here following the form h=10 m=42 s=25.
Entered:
h=3 m=7 s=49
